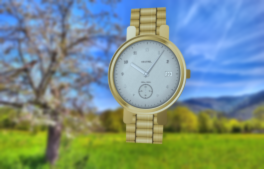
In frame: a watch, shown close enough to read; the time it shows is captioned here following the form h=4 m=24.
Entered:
h=10 m=6
